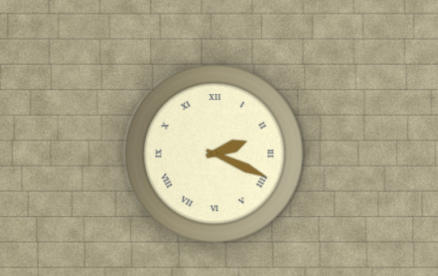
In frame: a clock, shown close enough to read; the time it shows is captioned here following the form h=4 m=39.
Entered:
h=2 m=19
